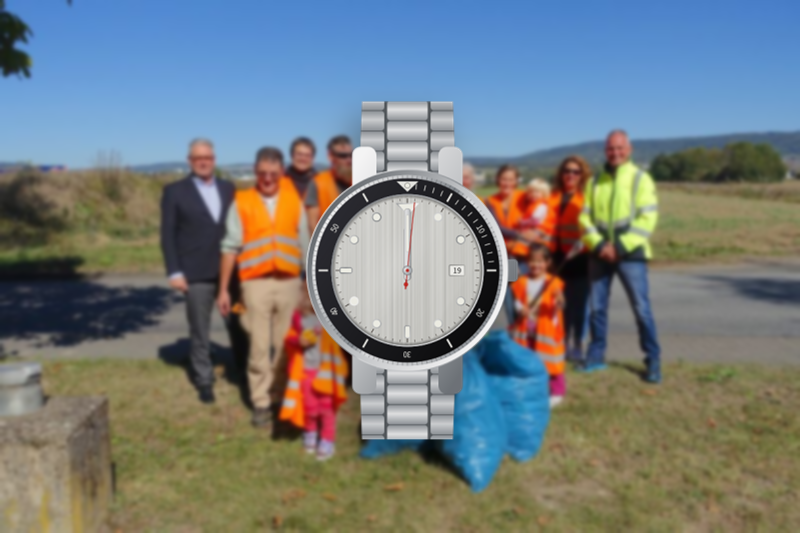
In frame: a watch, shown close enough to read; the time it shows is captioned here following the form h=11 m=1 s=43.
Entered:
h=12 m=0 s=1
